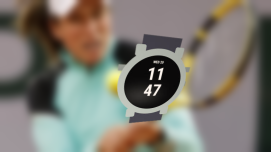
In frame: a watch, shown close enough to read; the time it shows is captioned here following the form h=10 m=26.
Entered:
h=11 m=47
